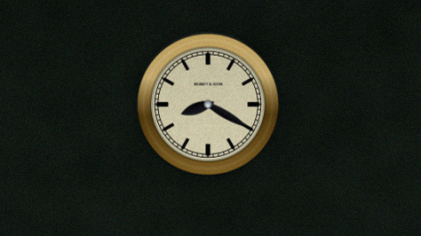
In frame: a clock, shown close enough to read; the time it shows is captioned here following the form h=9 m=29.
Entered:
h=8 m=20
